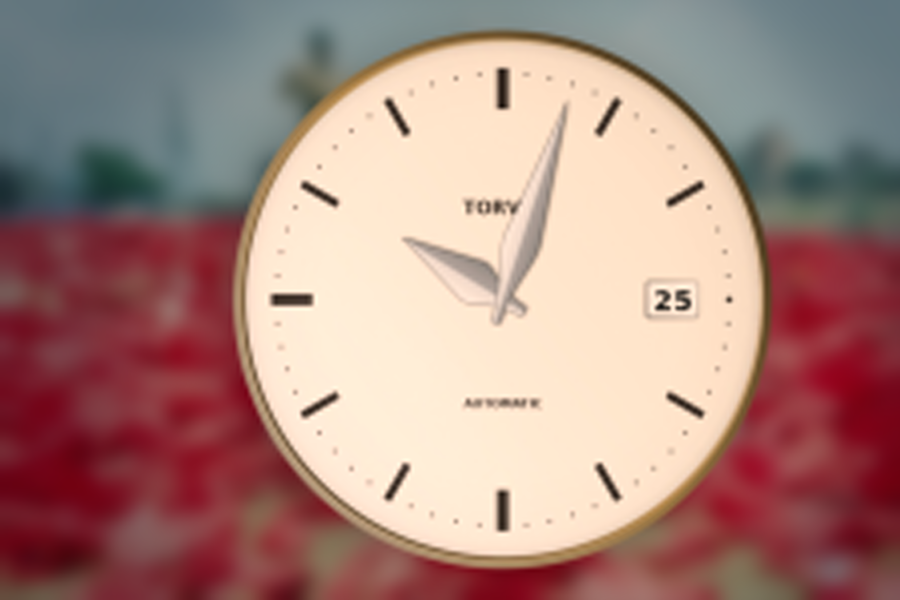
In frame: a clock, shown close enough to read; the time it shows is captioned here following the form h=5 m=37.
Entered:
h=10 m=3
